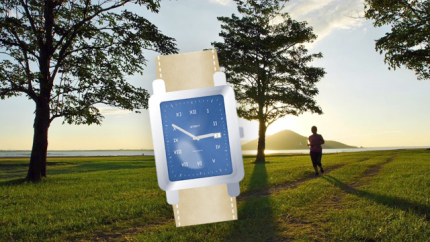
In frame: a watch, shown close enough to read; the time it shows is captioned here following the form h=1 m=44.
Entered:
h=2 m=51
